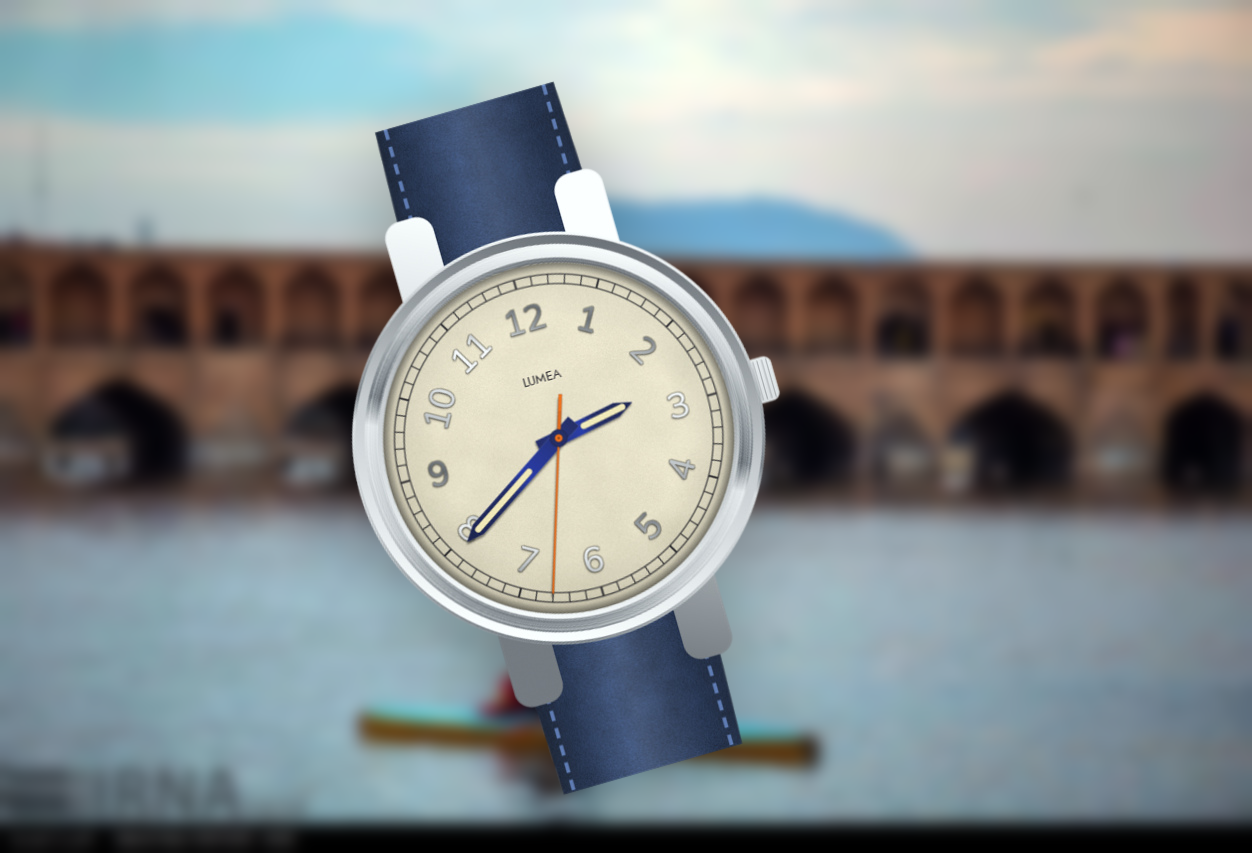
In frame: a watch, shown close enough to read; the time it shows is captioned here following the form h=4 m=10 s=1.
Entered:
h=2 m=39 s=33
